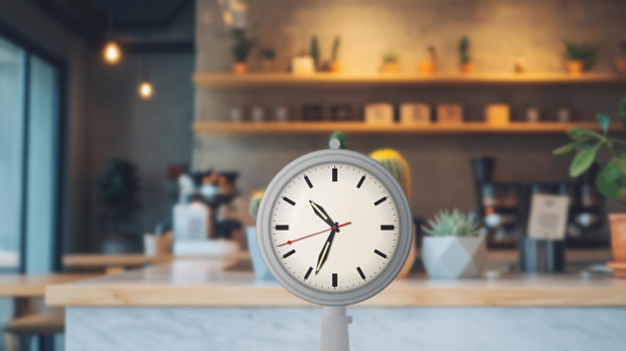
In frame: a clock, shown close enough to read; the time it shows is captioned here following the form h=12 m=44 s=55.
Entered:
h=10 m=33 s=42
